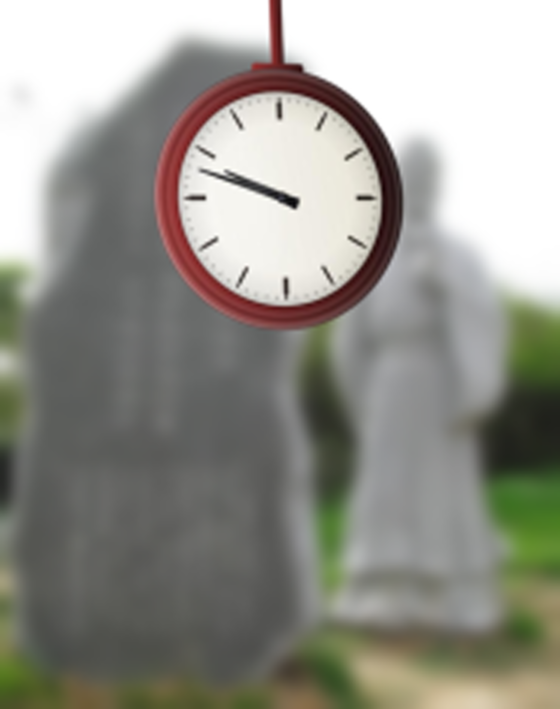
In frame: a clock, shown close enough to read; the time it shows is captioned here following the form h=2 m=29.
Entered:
h=9 m=48
